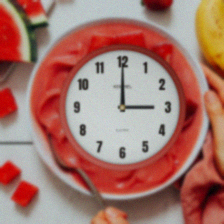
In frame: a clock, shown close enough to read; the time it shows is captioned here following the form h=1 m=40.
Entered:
h=3 m=0
